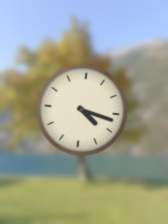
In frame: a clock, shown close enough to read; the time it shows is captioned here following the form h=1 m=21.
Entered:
h=4 m=17
